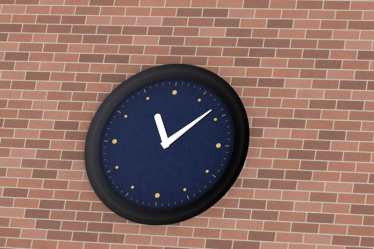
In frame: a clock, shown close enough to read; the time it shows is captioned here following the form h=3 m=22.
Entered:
h=11 m=8
